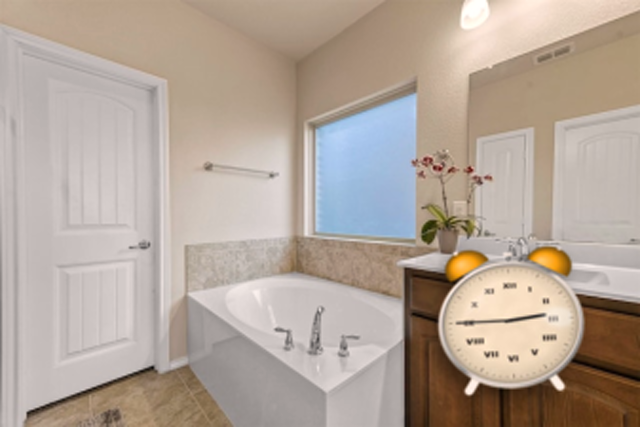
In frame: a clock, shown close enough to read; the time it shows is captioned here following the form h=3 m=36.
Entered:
h=2 m=45
